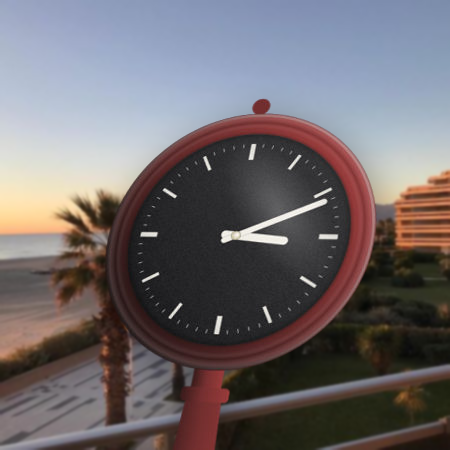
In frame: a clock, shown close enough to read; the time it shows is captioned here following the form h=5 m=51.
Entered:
h=3 m=11
